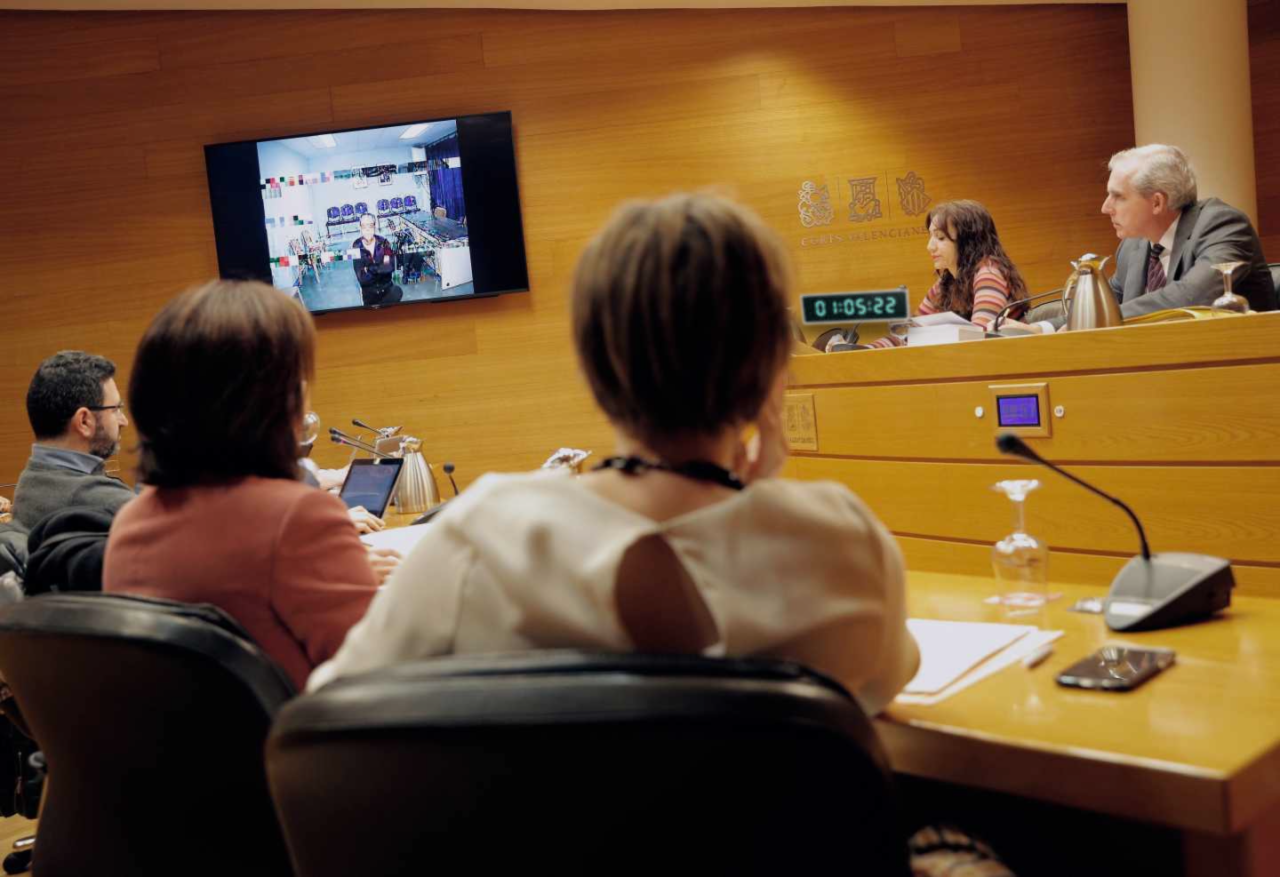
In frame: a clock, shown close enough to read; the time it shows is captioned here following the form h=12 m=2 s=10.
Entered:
h=1 m=5 s=22
